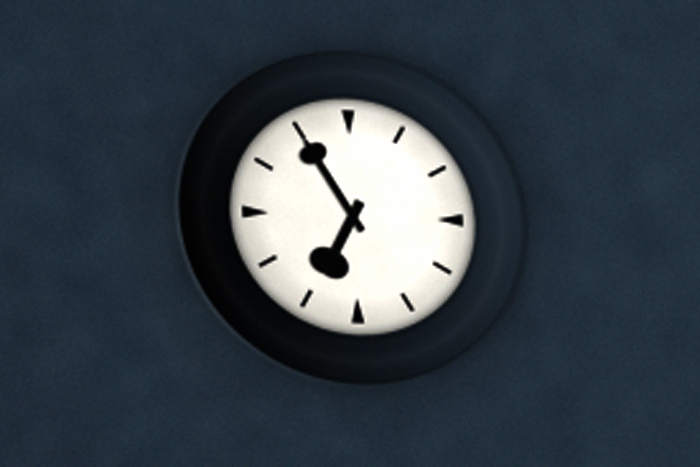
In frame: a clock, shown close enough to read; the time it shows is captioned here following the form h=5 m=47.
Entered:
h=6 m=55
